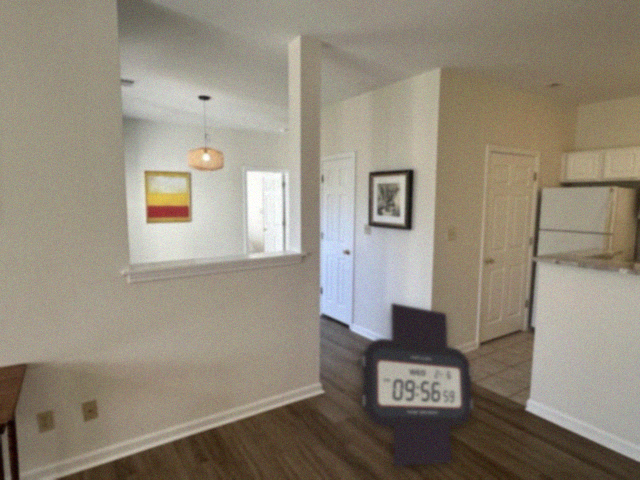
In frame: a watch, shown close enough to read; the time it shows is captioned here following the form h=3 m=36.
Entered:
h=9 m=56
